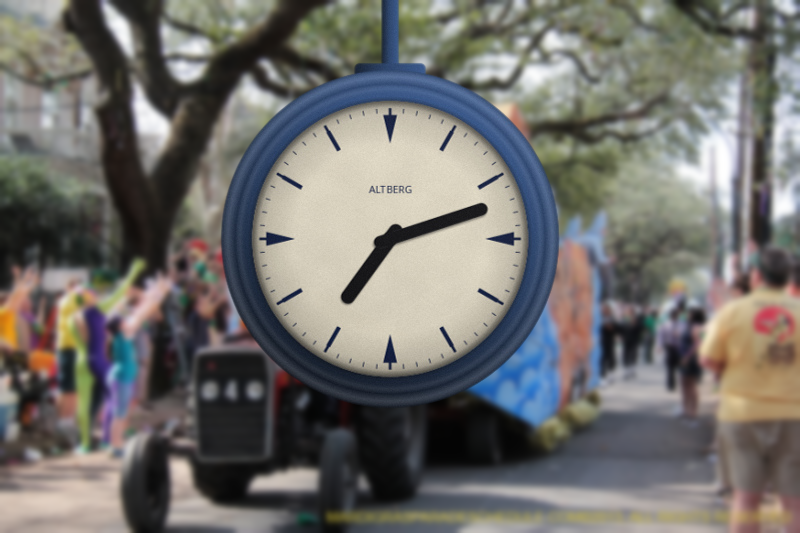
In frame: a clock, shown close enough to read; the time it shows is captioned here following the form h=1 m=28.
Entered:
h=7 m=12
